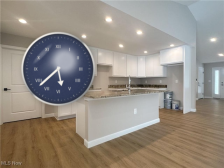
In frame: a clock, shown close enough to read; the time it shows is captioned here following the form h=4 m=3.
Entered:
h=5 m=38
